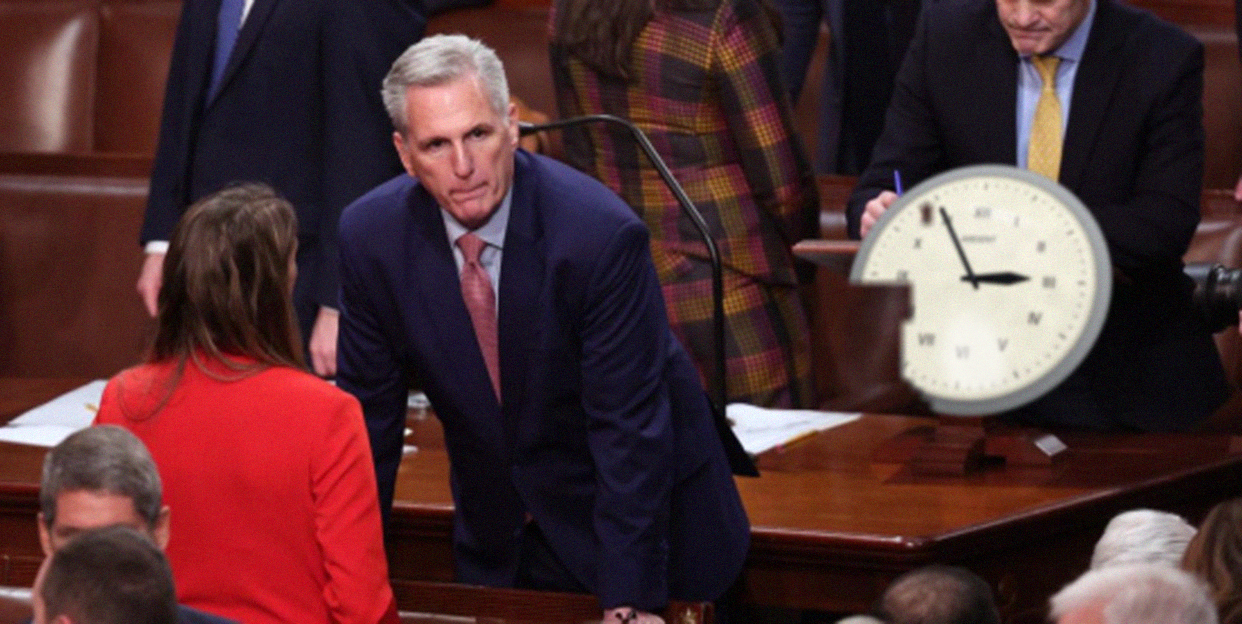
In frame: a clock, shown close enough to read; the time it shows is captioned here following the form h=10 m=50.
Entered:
h=2 m=55
